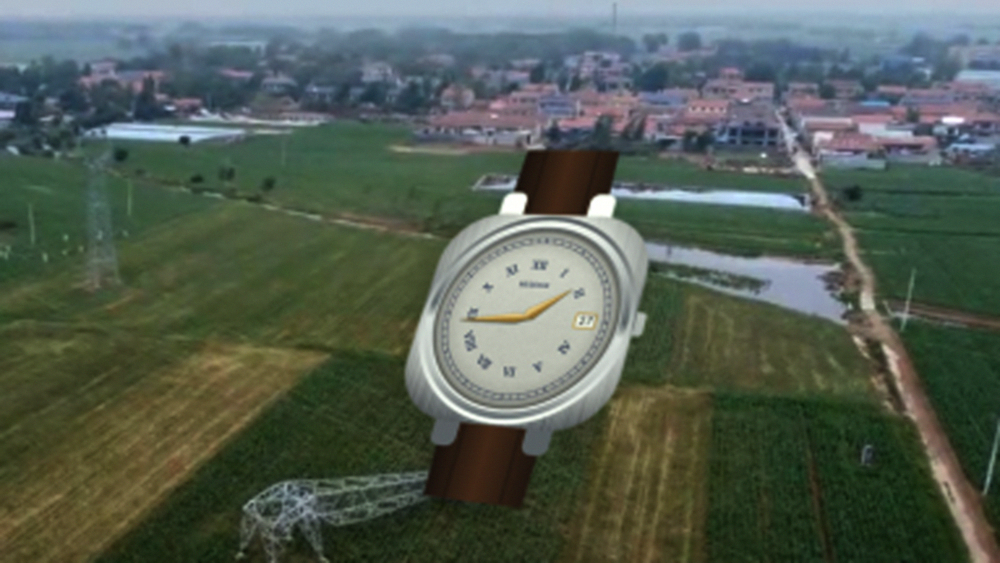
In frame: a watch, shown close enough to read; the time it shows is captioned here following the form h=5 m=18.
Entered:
h=1 m=44
